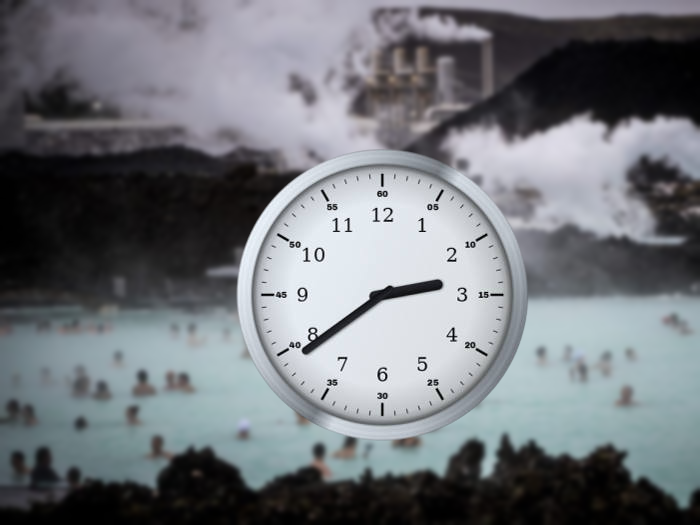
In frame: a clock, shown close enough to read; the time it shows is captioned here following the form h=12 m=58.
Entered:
h=2 m=39
